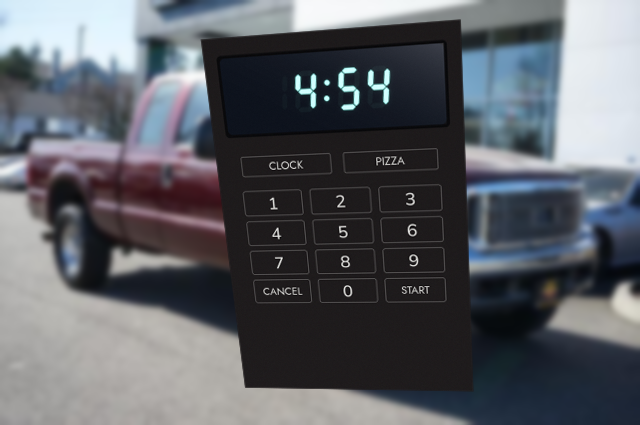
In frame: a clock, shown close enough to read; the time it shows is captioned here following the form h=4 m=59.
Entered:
h=4 m=54
